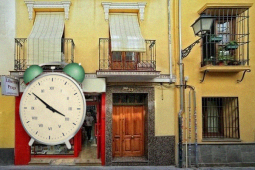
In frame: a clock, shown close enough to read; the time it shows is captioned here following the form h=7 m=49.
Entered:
h=3 m=51
